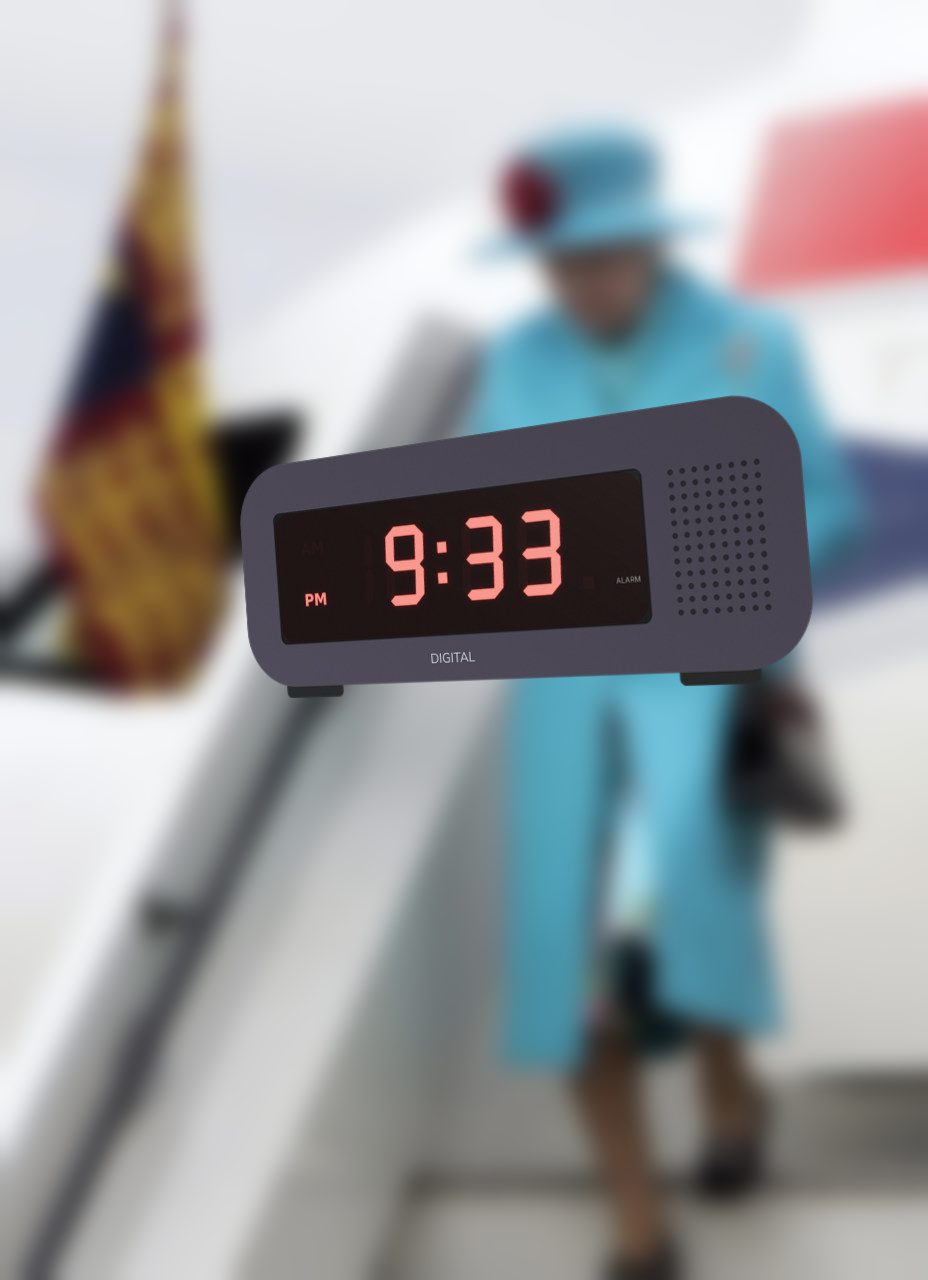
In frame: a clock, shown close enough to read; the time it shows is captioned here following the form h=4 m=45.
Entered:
h=9 m=33
